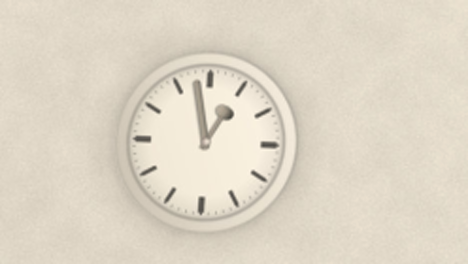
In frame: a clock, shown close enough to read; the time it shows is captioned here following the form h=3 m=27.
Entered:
h=12 m=58
